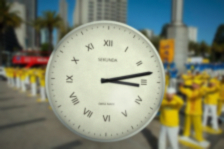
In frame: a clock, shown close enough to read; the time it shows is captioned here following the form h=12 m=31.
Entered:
h=3 m=13
